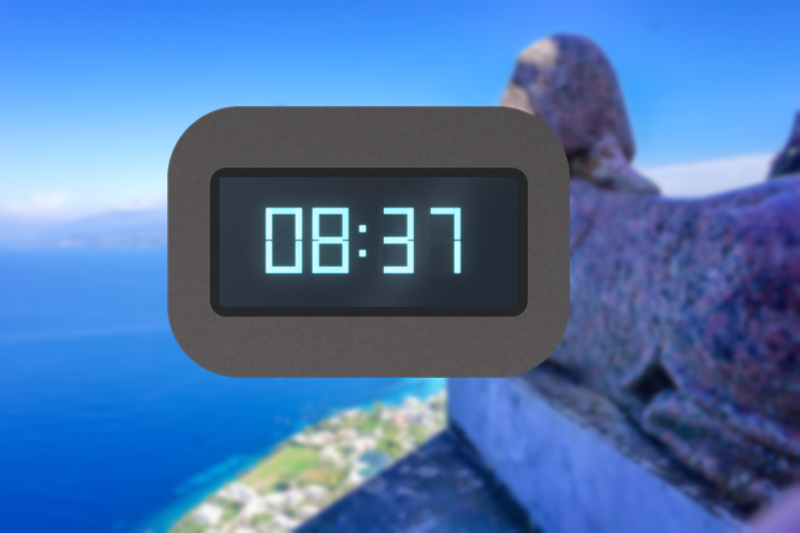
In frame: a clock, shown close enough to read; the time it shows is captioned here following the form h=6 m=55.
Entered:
h=8 m=37
